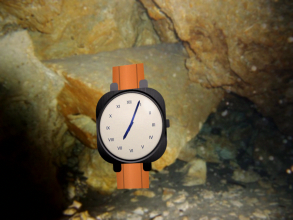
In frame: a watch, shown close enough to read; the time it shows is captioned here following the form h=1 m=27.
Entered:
h=7 m=4
